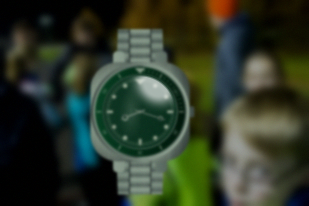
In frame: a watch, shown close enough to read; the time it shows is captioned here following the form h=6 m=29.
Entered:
h=8 m=18
